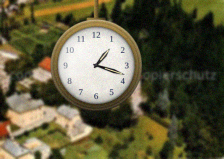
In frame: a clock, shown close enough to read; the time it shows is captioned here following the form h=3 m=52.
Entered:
h=1 m=18
